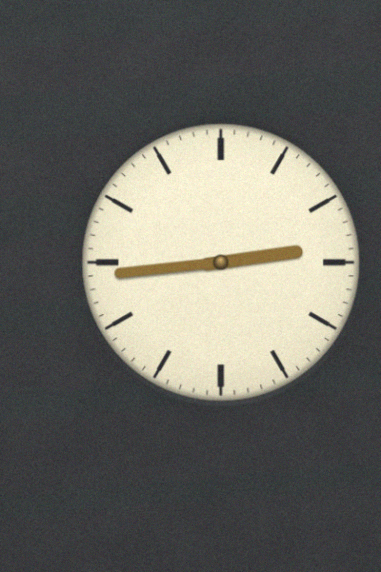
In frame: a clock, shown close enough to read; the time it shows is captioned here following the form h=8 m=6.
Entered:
h=2 m=44
